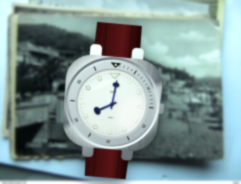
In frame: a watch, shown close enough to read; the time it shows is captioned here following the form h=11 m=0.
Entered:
h=8 m=1
